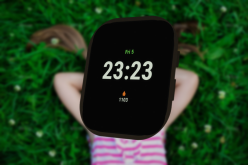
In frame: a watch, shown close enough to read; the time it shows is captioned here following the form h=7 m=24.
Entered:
h=23 m=23
